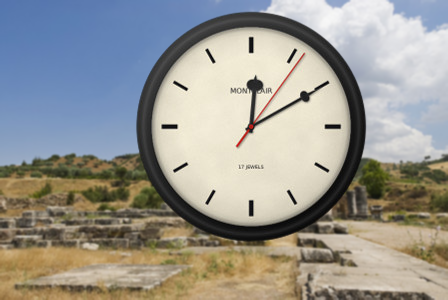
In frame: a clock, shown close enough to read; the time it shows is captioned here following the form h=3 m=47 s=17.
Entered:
h=12 m=10 s=6
